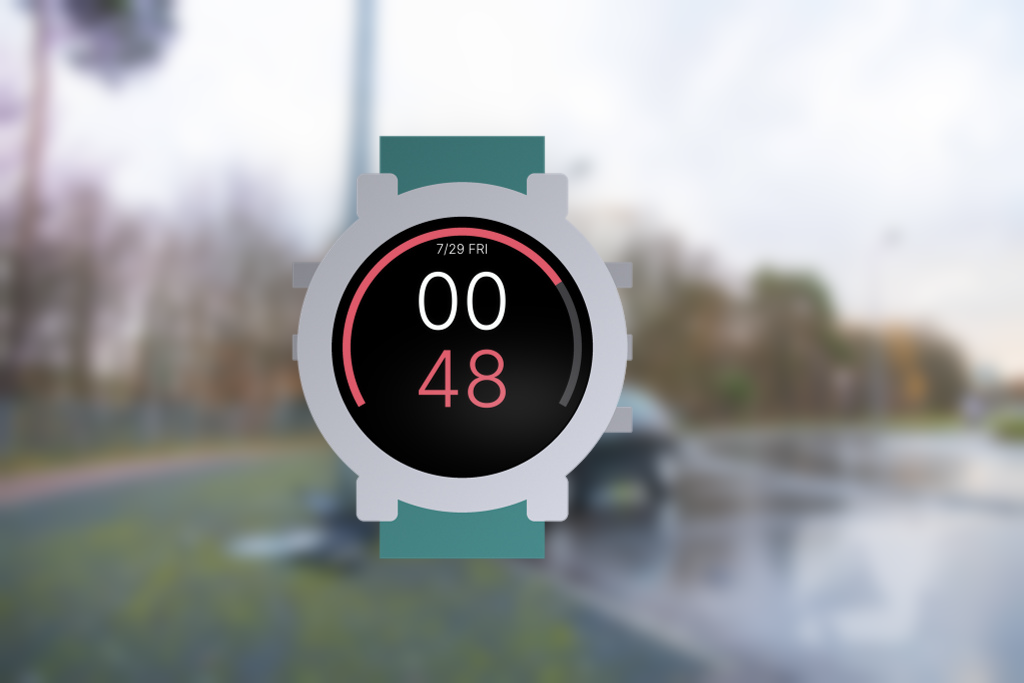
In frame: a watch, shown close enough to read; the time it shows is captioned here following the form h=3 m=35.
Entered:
h=0 m=48
